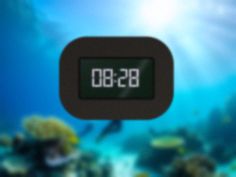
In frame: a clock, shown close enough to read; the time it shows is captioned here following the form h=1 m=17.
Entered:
h=8 m=28
